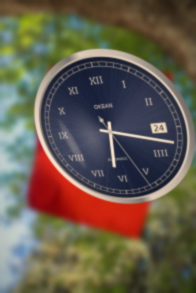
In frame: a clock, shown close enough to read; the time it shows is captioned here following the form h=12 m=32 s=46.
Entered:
h=6 m=17 s=26
